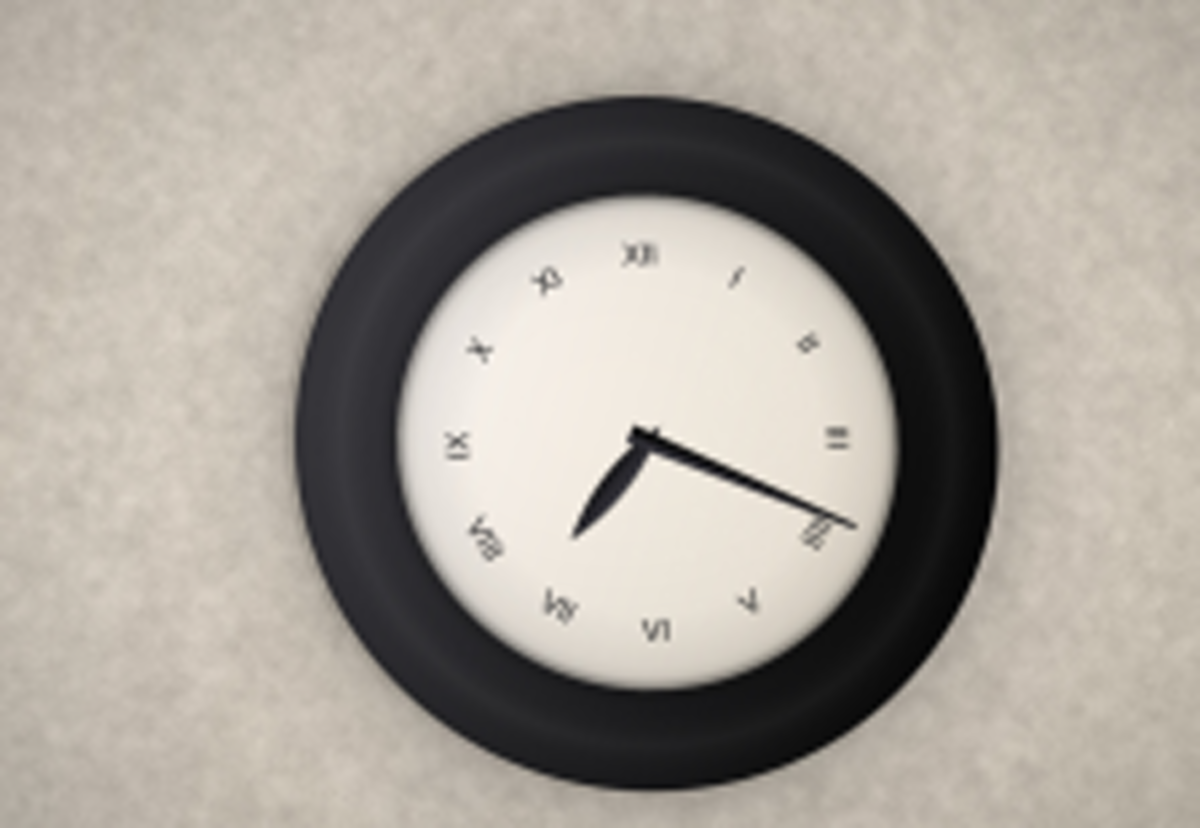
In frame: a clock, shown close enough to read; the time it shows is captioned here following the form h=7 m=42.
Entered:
h=7 m=19
